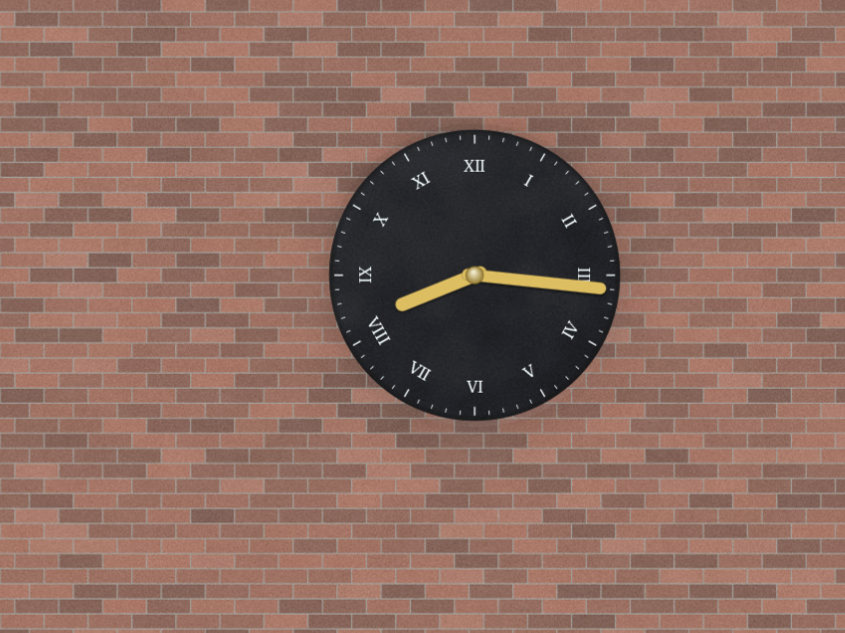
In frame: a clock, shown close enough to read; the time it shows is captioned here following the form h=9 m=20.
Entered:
h=8 m=16
